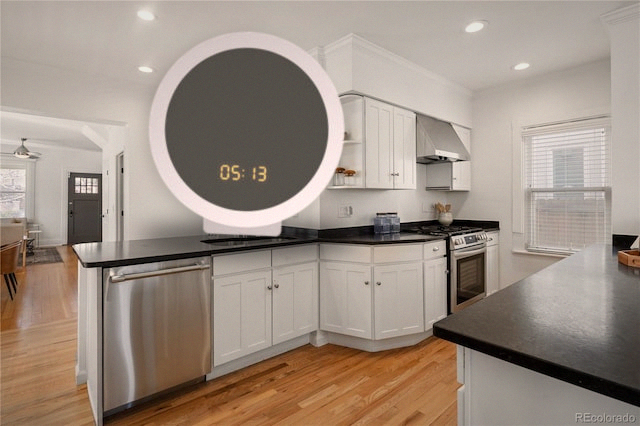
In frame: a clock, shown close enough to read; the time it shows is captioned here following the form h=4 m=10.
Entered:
h=5 m=13
